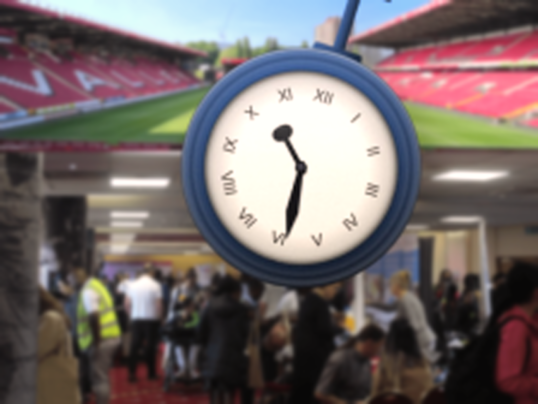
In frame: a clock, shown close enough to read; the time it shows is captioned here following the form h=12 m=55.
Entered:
h=10 m=29
